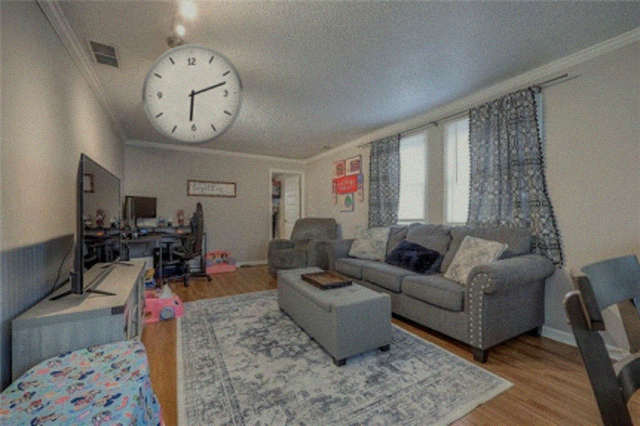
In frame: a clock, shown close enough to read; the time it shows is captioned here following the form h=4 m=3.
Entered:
h=6 m=12
